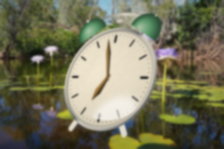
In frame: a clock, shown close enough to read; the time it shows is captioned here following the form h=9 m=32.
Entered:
h=6 m=58
